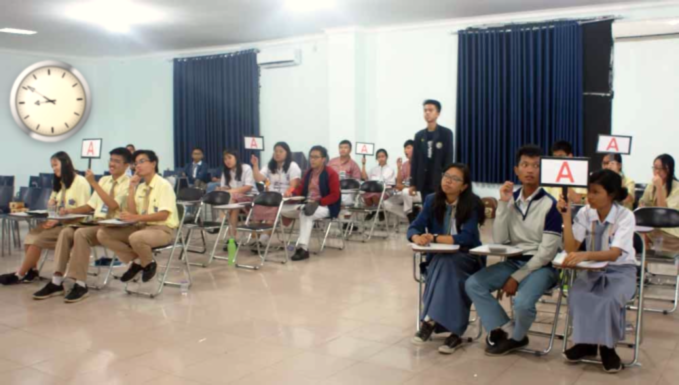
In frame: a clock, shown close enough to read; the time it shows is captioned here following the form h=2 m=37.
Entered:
h=8 m=51
